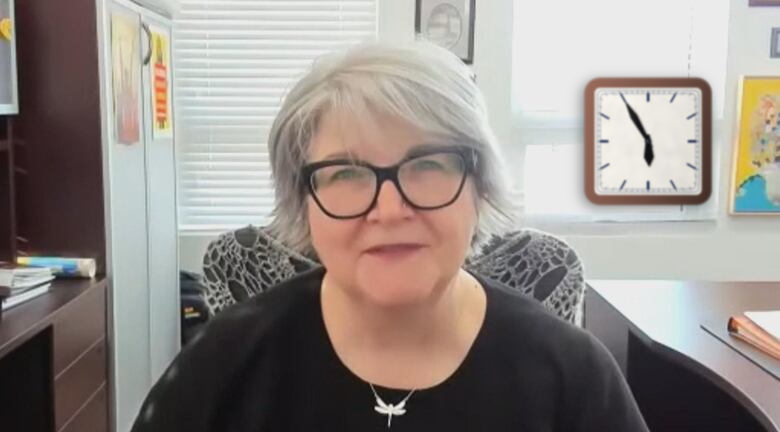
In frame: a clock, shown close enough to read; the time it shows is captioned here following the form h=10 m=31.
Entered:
h=5 m=55
